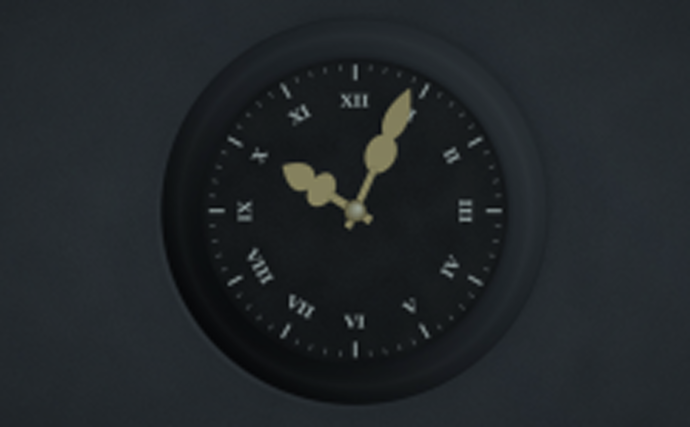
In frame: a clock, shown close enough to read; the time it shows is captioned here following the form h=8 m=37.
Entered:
h=10 m=4
